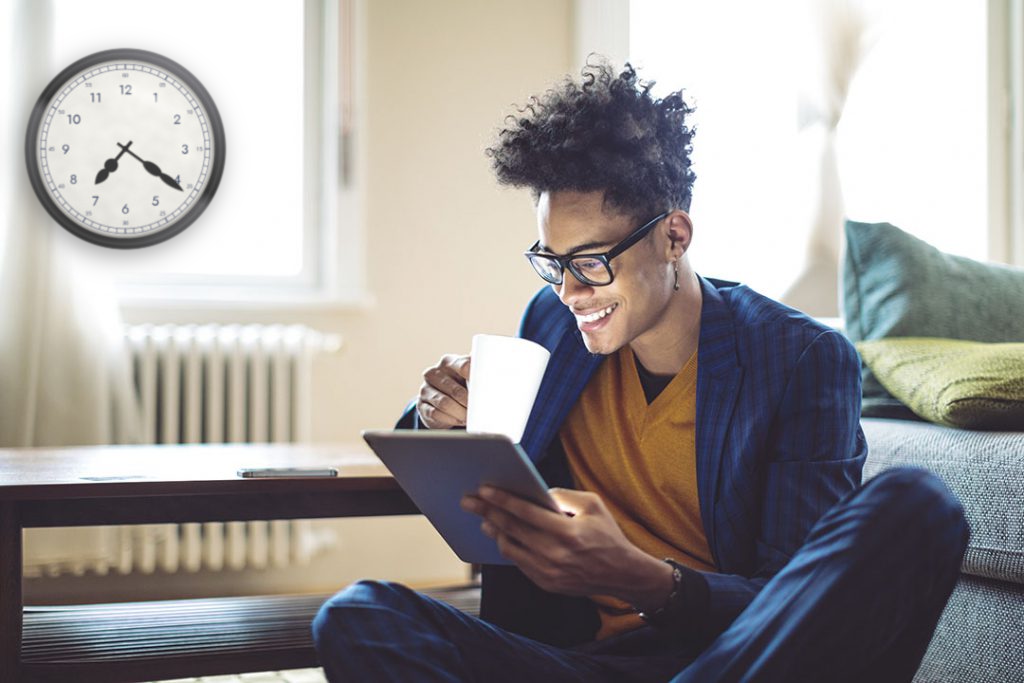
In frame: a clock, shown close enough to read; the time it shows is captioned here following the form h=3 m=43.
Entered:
h=7 m=21
